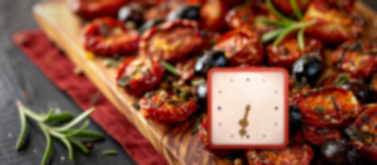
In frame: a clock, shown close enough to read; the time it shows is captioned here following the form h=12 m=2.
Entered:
h=6 m=32
